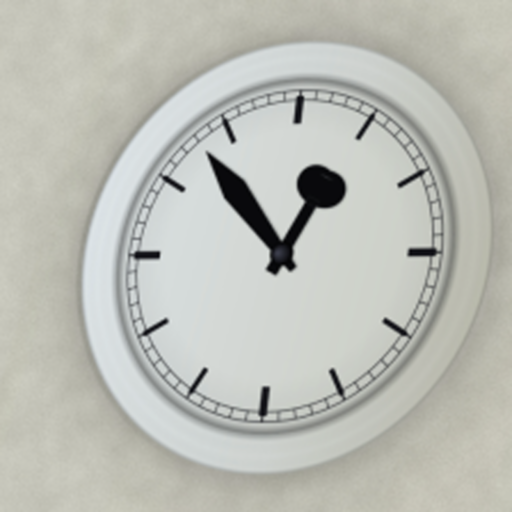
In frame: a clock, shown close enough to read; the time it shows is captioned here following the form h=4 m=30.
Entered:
h=12 m=53
